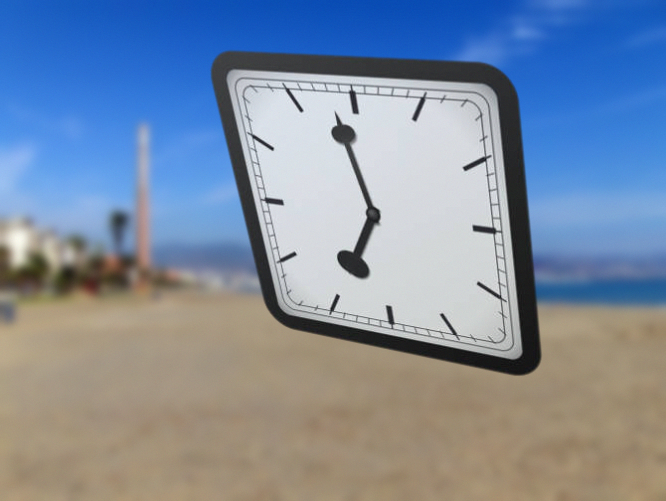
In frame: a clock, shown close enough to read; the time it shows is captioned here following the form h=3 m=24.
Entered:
h=6 m=58
